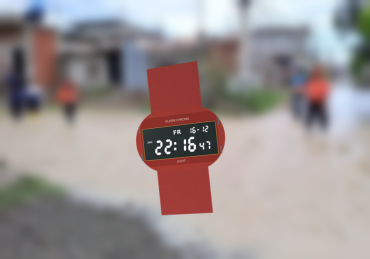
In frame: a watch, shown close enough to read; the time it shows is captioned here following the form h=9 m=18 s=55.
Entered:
h=22 m=16 s=47
